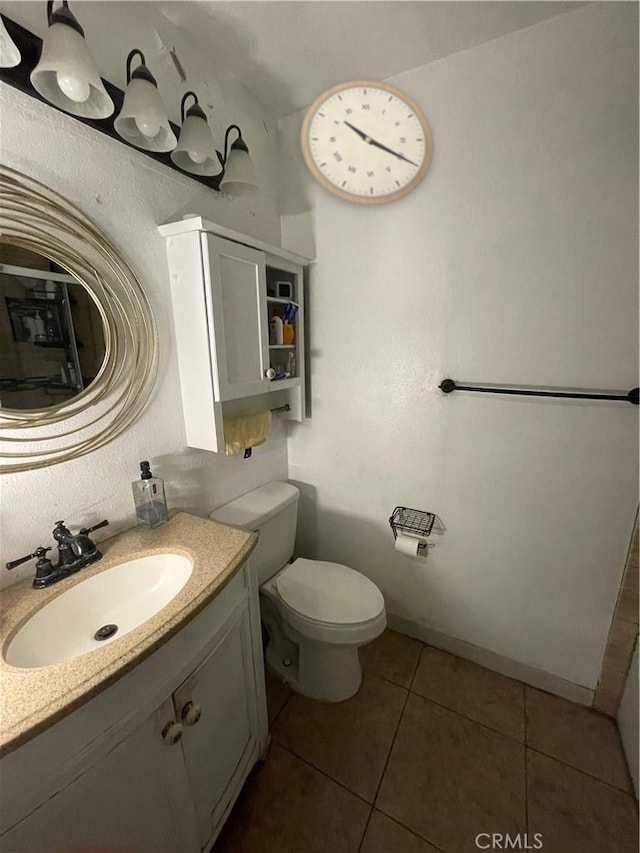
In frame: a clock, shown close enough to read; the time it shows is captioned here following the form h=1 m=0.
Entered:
h=10 m=20
